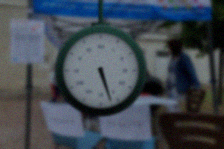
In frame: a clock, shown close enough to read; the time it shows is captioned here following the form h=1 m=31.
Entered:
h=5 m=27
